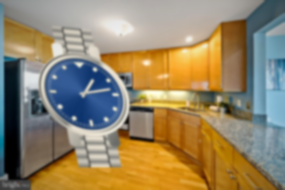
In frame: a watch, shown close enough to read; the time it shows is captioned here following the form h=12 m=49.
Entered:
h=1 m=13
